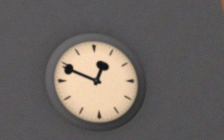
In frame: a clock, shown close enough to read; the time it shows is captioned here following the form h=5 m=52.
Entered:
h=12 m=49
